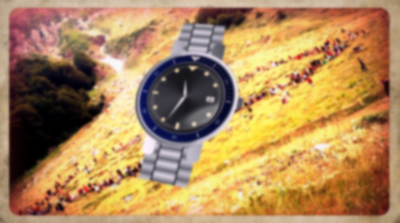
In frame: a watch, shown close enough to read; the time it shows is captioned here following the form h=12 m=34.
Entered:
h=11 m=34
